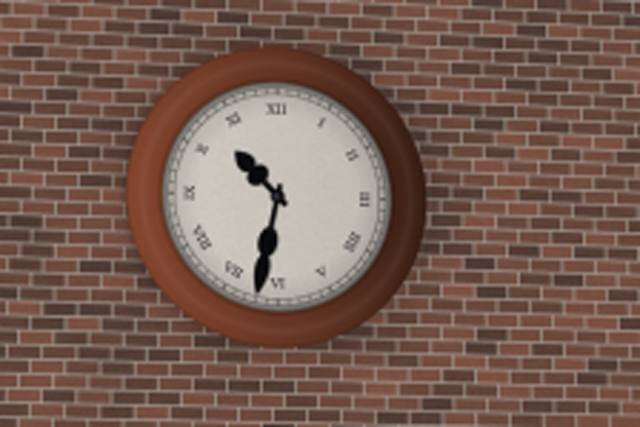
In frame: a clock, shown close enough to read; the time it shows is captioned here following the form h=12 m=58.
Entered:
h=10 m=32
